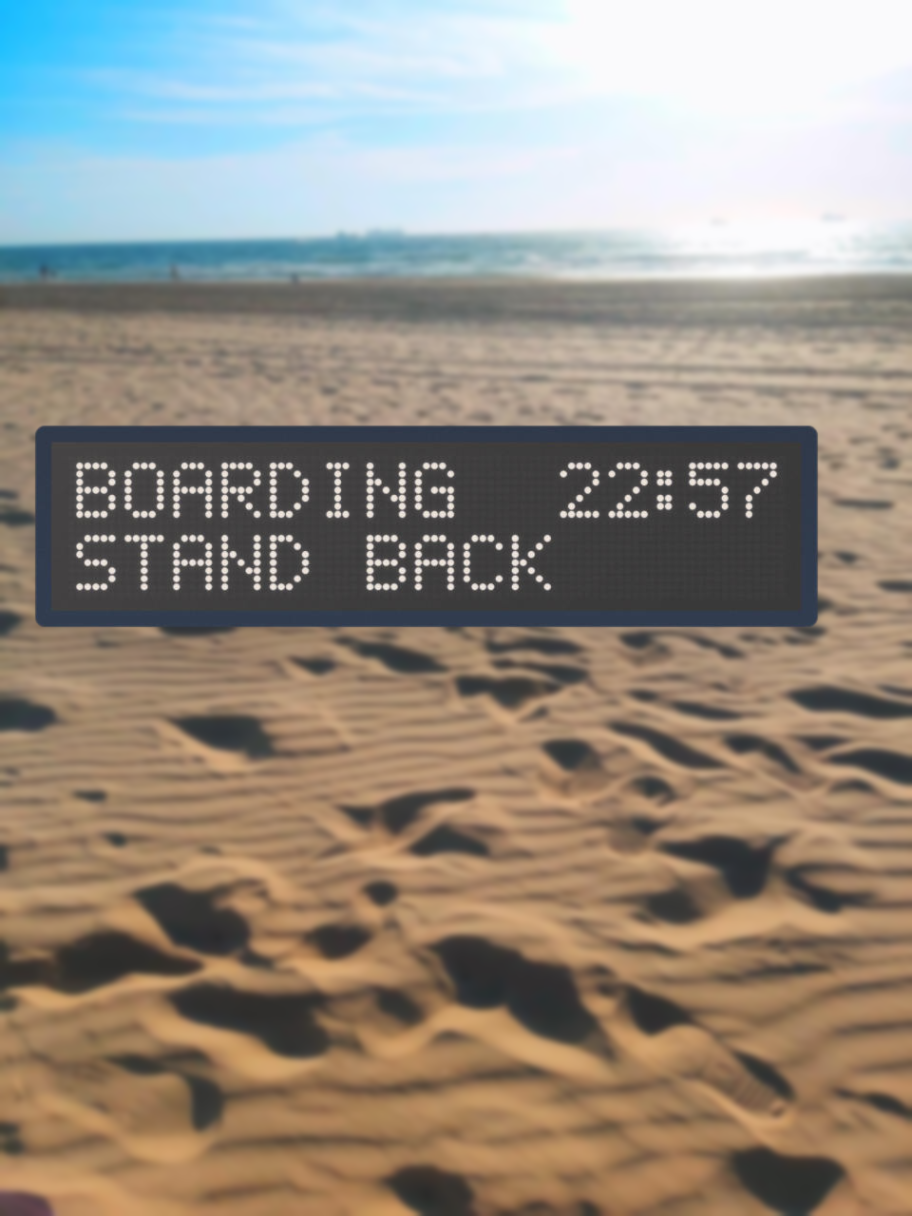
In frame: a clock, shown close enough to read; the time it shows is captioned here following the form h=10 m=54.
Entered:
h=22 m=57
